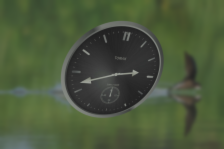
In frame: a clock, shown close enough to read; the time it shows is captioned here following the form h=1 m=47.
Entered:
h=2 m=42
